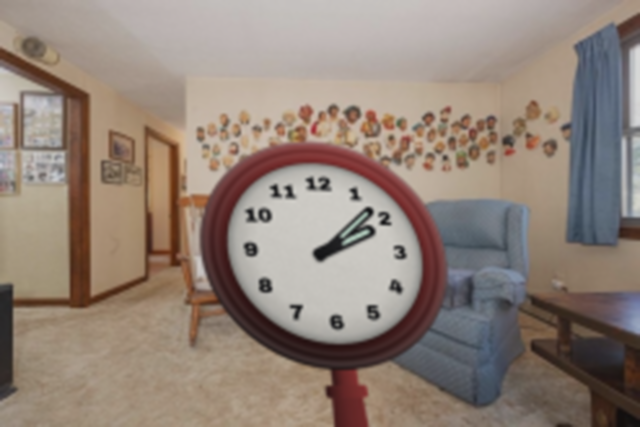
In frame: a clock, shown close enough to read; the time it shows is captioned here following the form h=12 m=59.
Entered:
h=2 m=8
